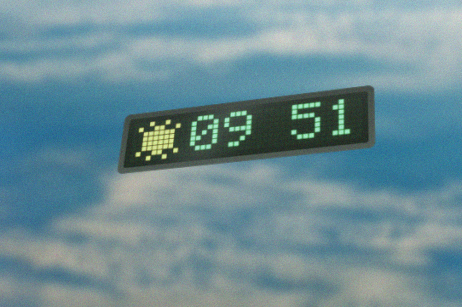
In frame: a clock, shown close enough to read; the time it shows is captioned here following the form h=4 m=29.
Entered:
h=9 m=51
